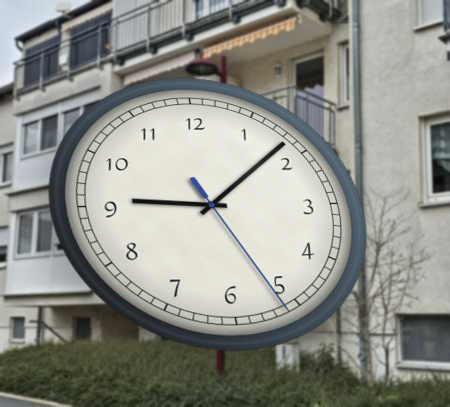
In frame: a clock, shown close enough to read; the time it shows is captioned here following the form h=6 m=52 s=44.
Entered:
h=9 m=8 s=26
